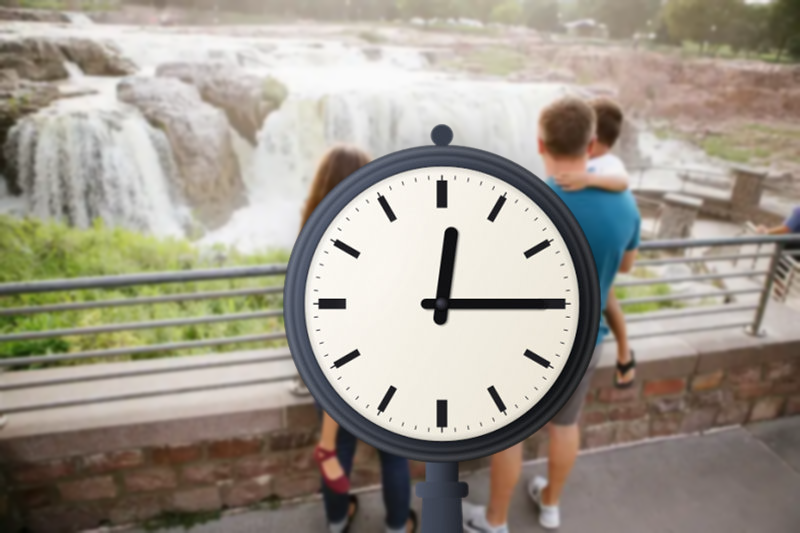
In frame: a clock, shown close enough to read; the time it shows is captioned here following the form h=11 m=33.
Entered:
h=12 m=15
